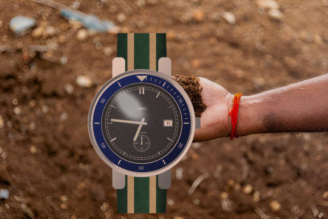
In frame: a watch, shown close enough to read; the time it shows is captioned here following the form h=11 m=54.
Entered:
h=6 m=46
